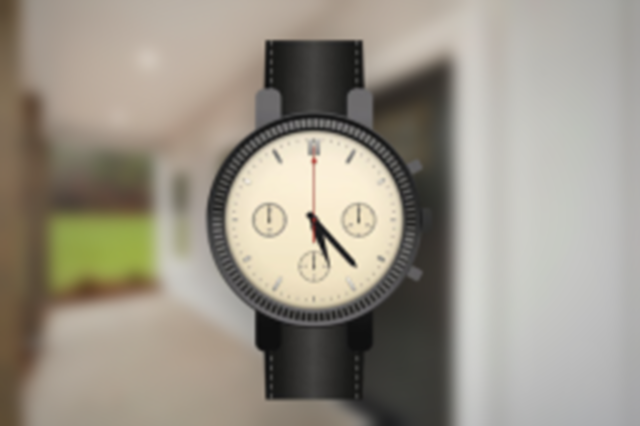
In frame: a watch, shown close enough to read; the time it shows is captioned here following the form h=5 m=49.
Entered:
h=5 m=23
